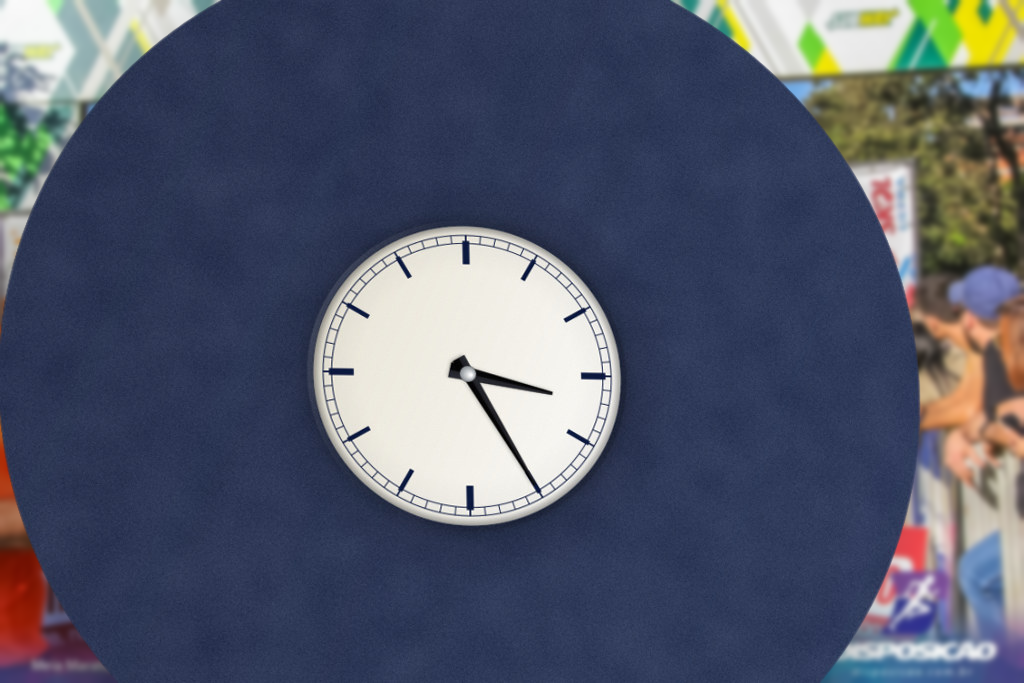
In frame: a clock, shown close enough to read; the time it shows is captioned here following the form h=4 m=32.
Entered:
h=3 m=25
